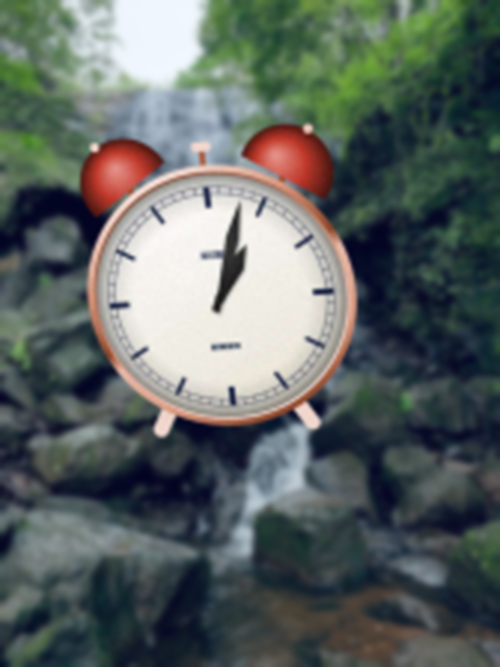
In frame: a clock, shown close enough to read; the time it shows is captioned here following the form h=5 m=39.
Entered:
h=1 m=3
